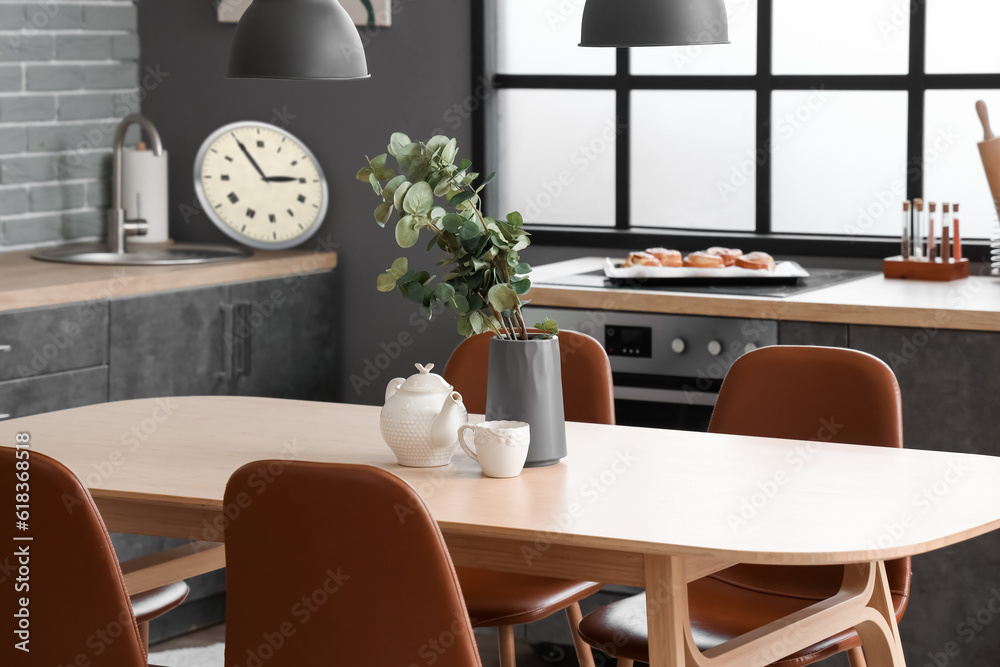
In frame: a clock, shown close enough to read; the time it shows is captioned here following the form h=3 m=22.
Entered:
h=2 m=55
